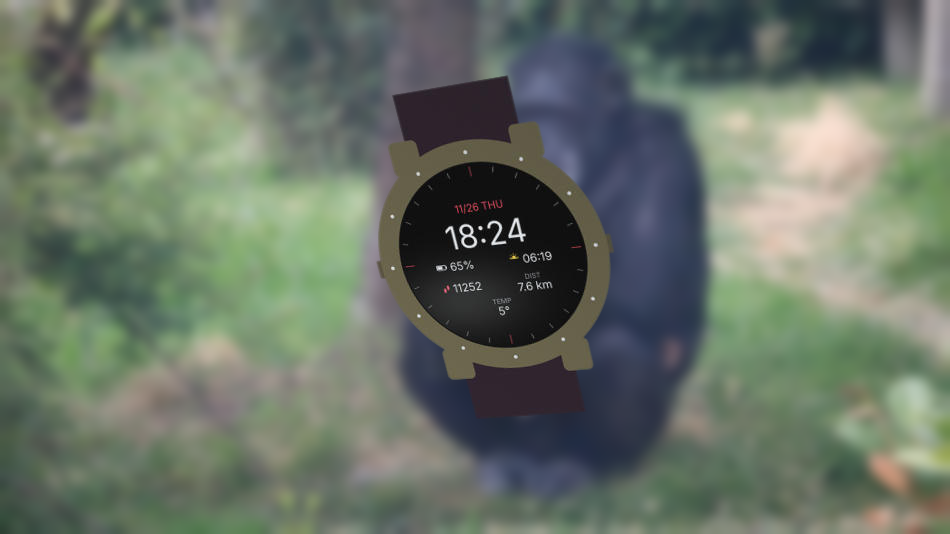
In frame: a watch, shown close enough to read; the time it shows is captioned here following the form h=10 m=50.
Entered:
h=18 m=24
